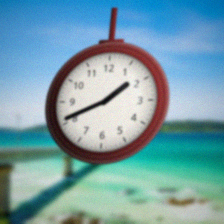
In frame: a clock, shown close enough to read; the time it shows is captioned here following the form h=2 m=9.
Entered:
h=1 m=41
